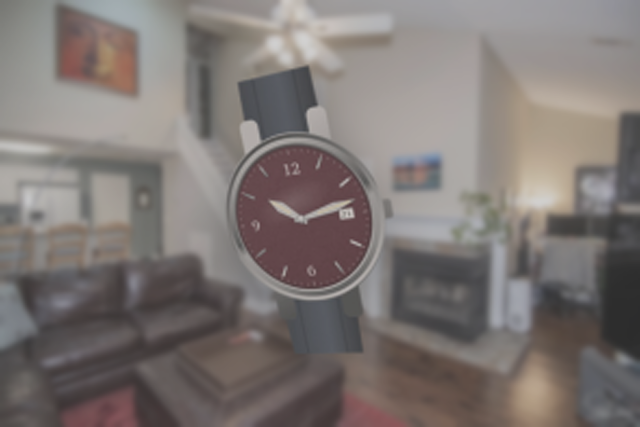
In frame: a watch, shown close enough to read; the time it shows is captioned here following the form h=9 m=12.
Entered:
h=10 m=13
